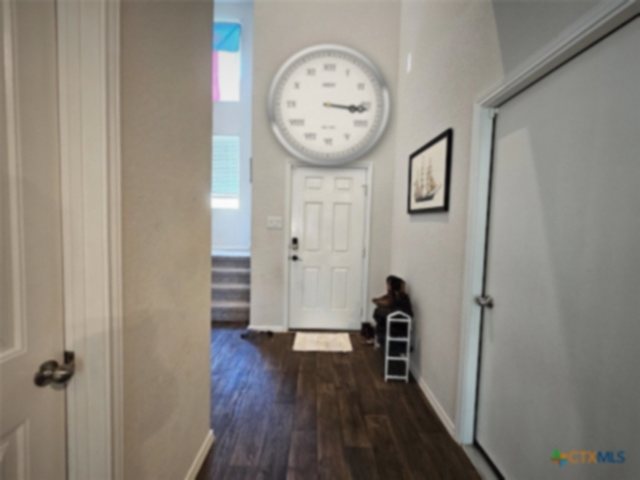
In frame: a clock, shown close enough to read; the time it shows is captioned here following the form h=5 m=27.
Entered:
h=3 m=16
